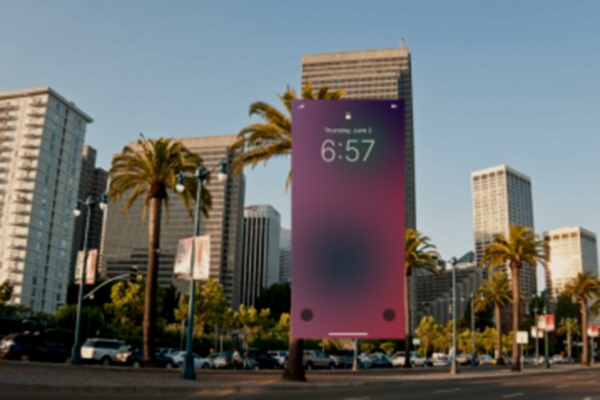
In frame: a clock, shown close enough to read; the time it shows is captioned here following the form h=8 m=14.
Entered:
h=6 m=57
